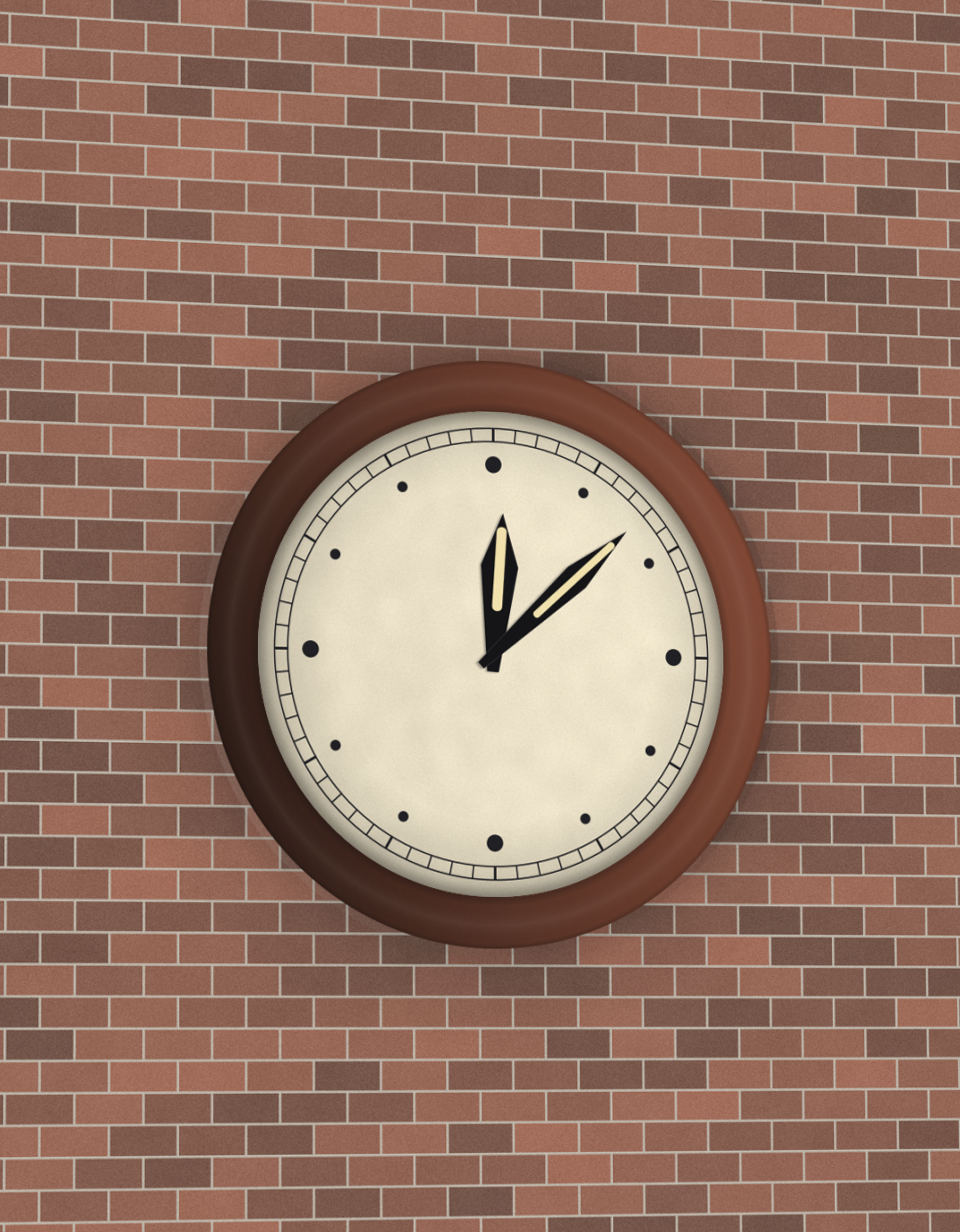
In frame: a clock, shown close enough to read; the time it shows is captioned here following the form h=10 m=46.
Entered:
h=12 m=8
